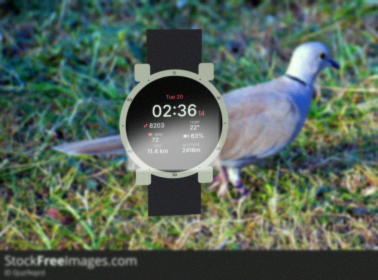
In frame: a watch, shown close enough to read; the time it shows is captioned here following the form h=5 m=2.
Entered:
h=2 m=36
